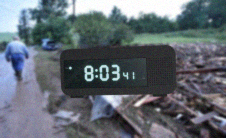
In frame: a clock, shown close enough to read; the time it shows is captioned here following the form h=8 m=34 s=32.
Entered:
h=8 m=3 s=41
